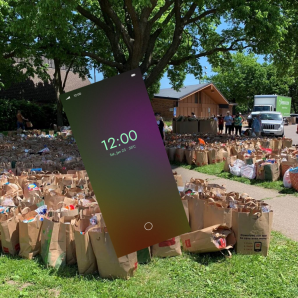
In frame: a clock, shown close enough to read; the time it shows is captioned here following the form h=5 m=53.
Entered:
h=12 m=0
